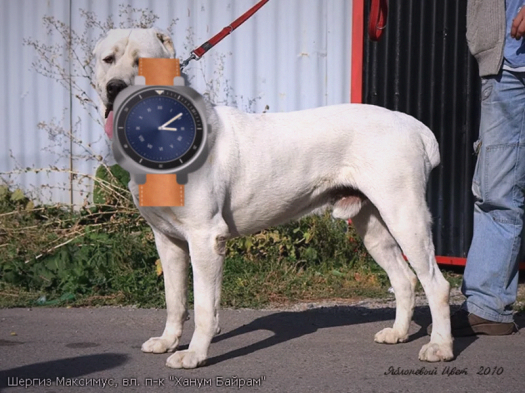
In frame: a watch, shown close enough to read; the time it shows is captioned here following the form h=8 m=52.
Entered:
h=3 m=9
